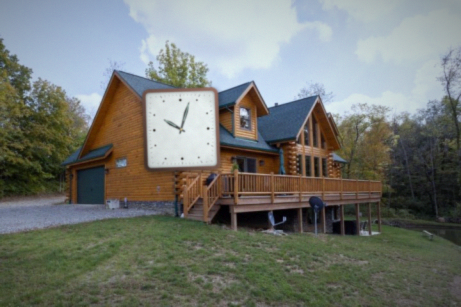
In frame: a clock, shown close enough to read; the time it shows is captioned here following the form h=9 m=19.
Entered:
h=10 m=3
